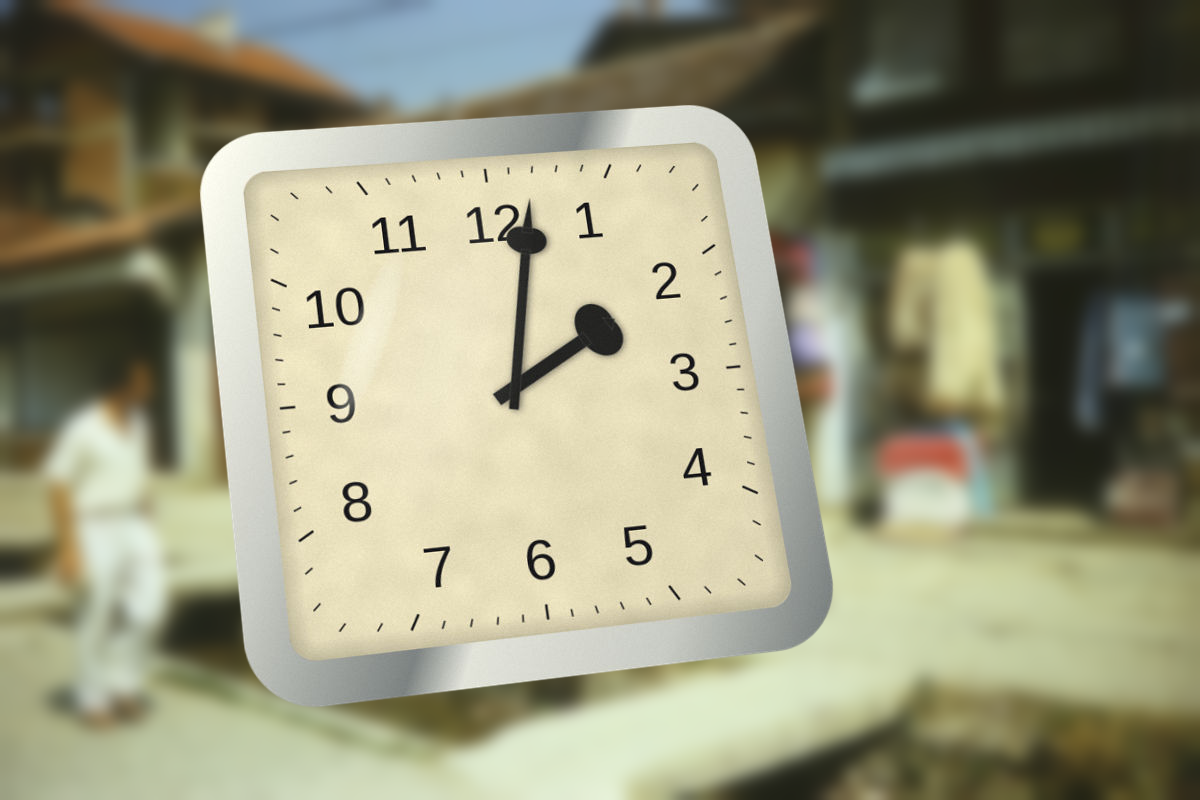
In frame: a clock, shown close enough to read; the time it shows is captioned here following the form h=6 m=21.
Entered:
h=2 m=2
